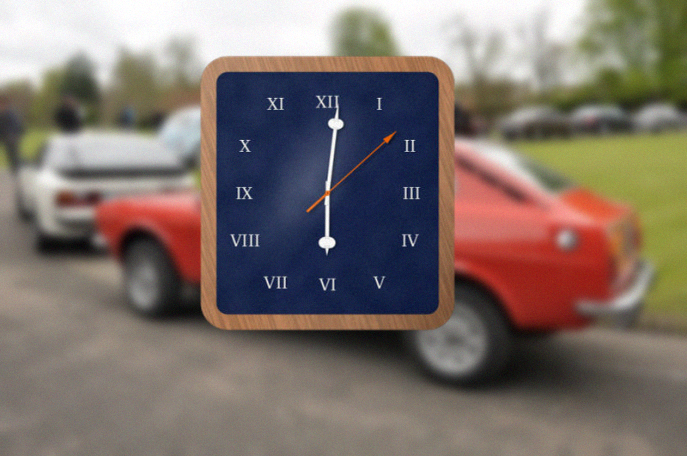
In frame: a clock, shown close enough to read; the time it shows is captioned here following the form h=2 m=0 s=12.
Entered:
h=6 m=1 s=8
